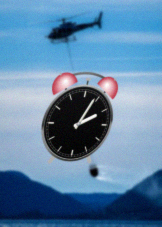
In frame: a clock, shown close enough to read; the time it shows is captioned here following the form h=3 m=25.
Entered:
h=2 m=4
